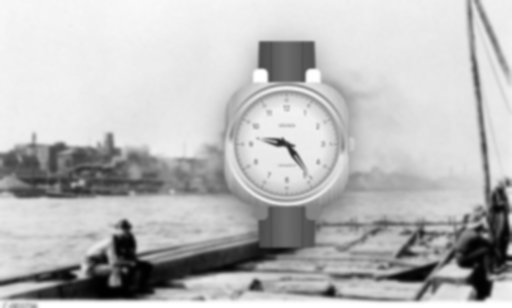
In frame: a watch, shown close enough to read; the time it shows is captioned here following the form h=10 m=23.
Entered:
h=9 m=24
